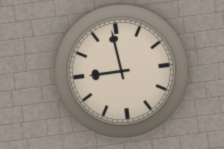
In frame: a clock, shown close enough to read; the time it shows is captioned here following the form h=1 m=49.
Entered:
h=8 m=59
